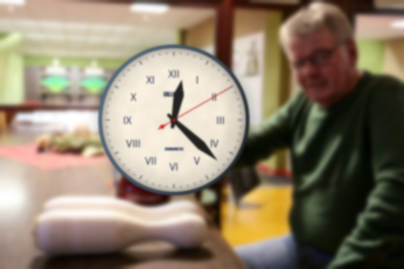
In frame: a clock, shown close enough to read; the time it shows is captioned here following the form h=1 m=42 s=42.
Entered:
h=12 m=22 s=10
